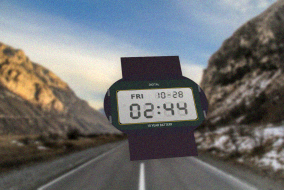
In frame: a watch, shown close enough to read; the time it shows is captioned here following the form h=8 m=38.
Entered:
h=2 m=44
